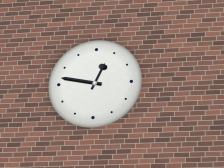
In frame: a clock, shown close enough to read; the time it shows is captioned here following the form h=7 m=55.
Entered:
h=12 m=47
